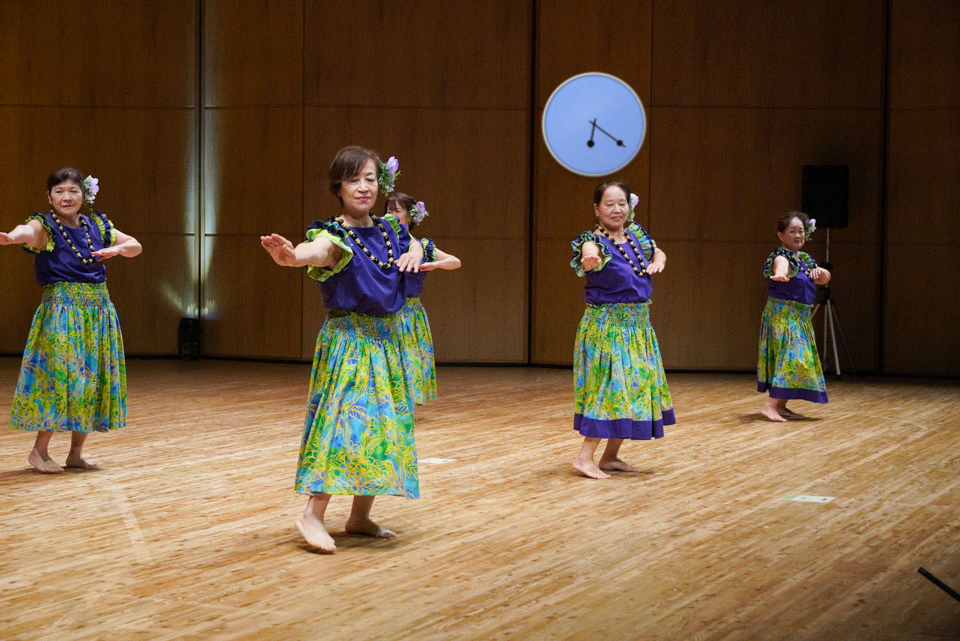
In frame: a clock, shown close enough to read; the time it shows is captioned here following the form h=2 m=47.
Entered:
h=6 m=21
